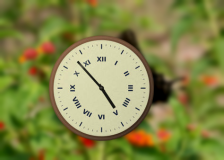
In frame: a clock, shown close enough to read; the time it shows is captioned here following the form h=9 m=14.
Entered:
h=4 m=53
